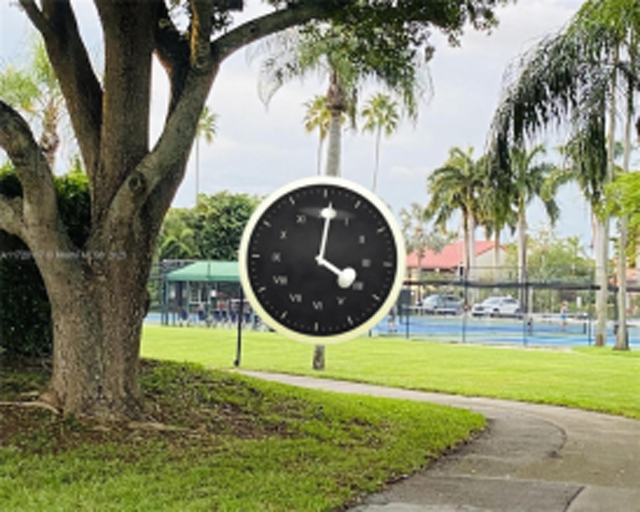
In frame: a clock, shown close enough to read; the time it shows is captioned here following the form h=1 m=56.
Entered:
h=4 m=1
